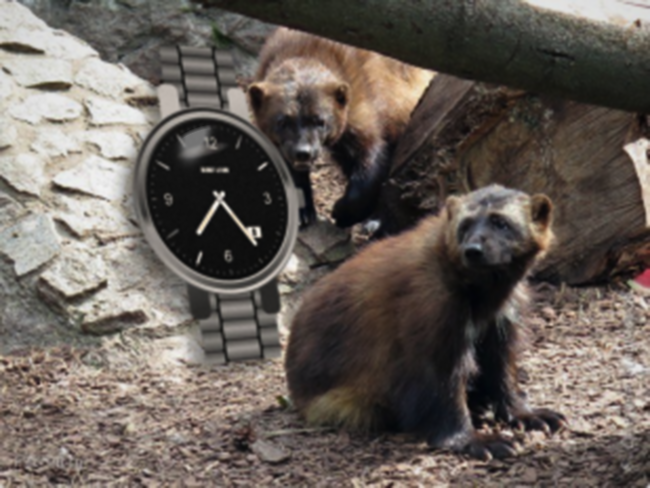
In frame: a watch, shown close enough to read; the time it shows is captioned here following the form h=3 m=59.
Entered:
h=7 m=24
